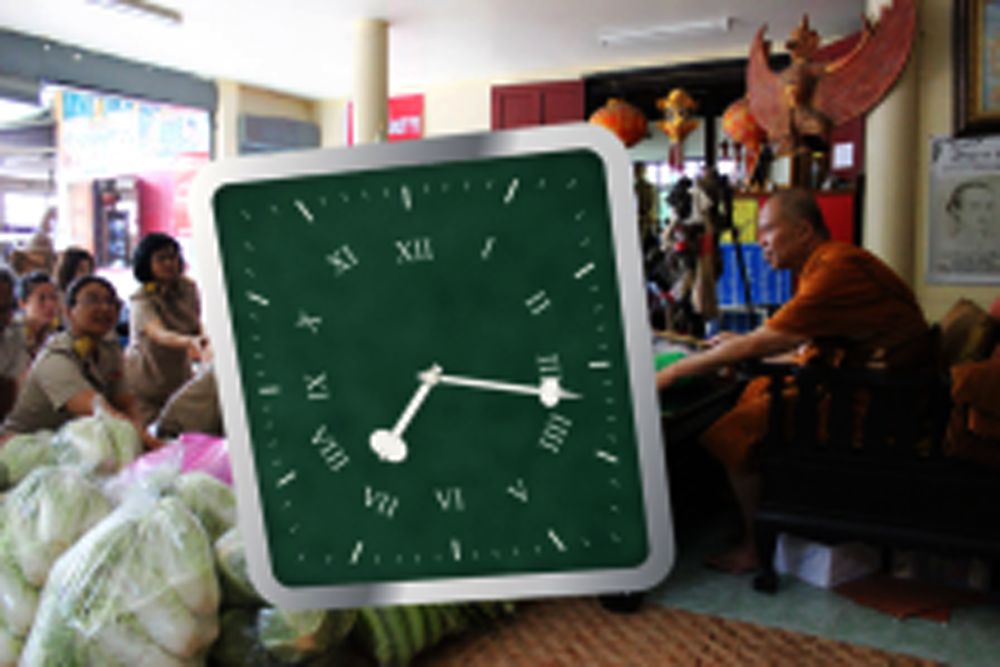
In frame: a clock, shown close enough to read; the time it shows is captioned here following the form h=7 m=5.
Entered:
h=7 m=17
